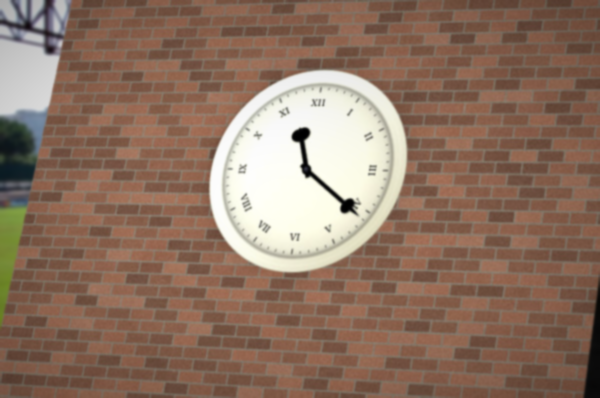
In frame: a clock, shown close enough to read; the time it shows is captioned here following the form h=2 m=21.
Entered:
h=11 m=21
